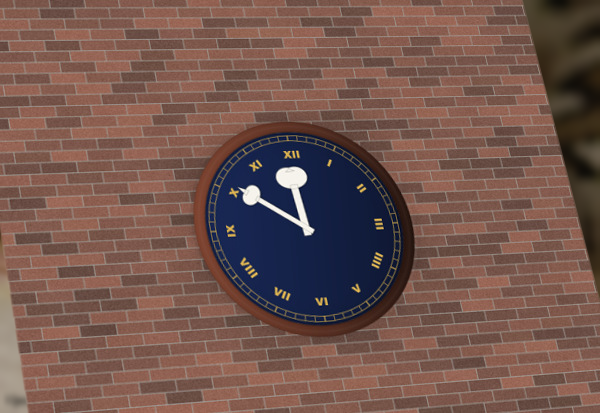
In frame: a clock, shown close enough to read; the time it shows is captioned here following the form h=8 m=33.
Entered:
h=11 m=51
